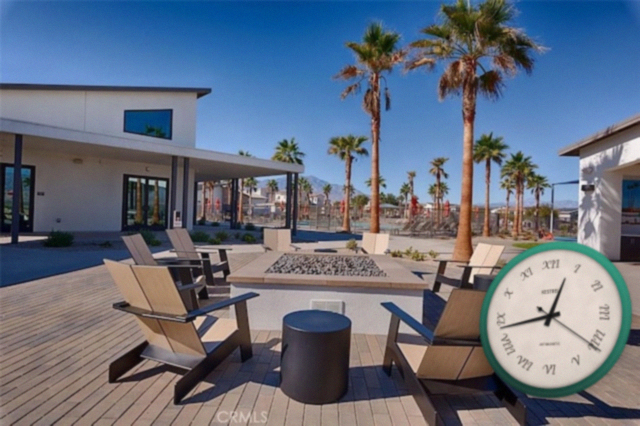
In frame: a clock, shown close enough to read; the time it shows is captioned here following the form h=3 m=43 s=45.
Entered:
h=12 m=43 s=21
